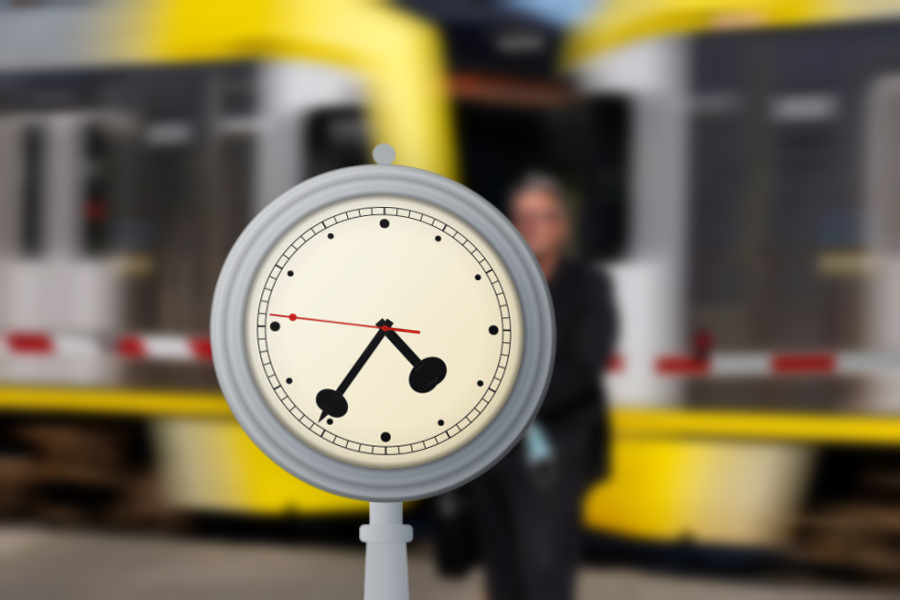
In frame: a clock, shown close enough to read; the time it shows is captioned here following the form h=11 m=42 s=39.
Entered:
h=4 m=35 s=46
